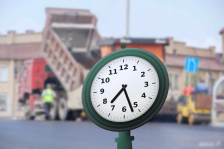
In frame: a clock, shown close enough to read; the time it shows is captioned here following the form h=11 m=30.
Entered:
h=7 m=27
